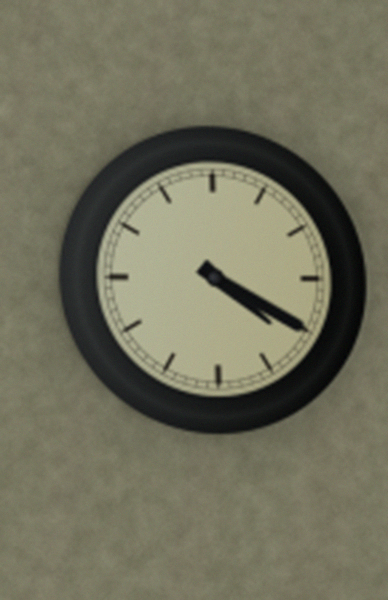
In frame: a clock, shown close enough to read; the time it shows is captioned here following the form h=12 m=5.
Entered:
h=4 m=20
